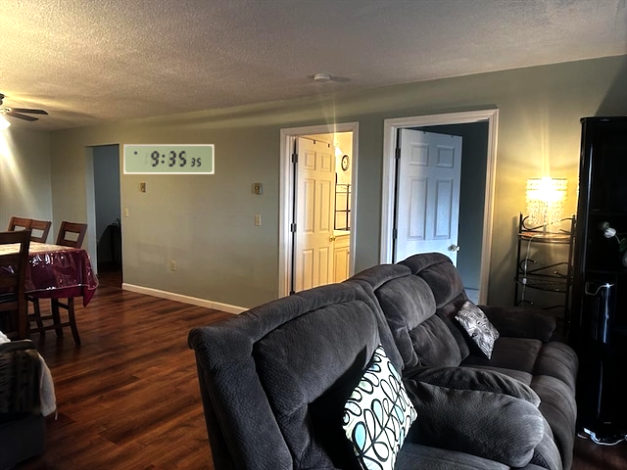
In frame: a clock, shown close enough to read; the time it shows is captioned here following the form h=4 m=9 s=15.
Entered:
h=9 m=35 s=35
